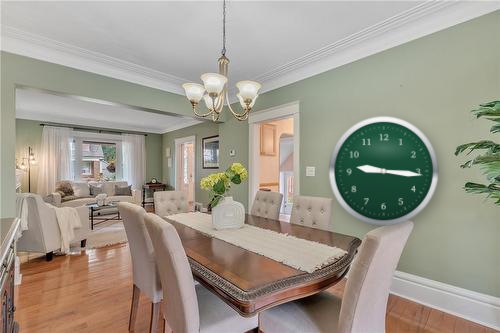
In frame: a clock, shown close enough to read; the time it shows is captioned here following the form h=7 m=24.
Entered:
h=9 m=16
